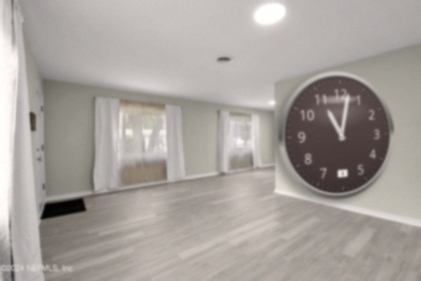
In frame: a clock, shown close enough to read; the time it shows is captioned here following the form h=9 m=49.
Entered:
h=11 m=2
